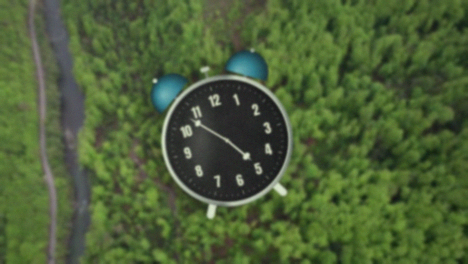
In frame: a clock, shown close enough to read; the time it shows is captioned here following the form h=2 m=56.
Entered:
h=4 m=53
